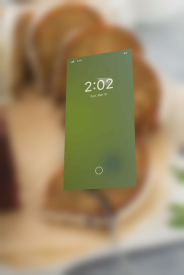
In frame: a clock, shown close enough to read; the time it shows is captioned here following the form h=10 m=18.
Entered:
h=2 m=2
